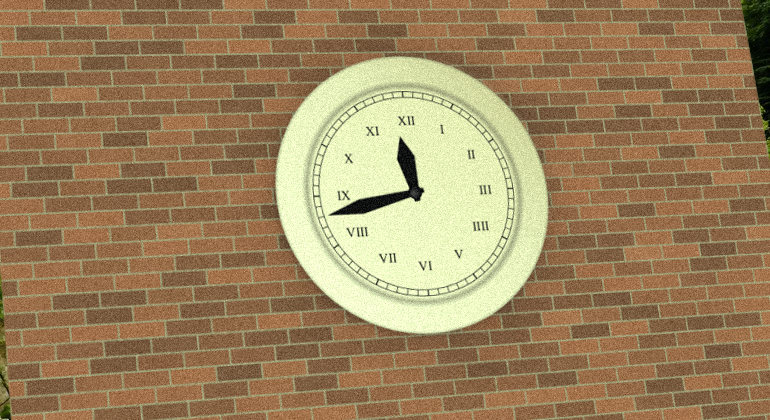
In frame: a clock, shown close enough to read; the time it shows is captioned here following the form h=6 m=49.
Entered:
h=11 m=43
